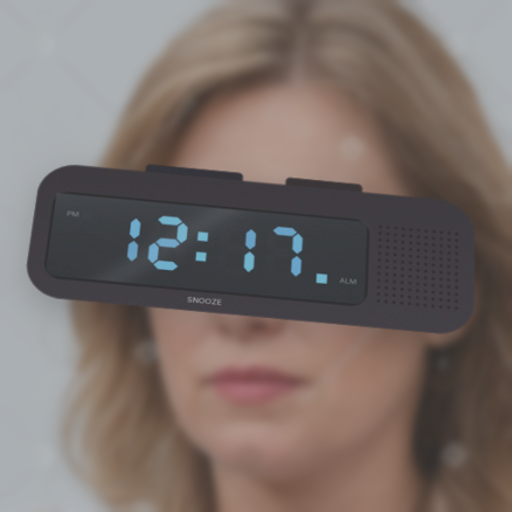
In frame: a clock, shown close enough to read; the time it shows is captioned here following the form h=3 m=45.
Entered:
h=12 m=17
